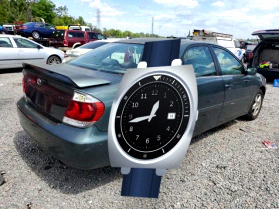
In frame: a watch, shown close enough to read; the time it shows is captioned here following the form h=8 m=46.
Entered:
h=12 m=43
